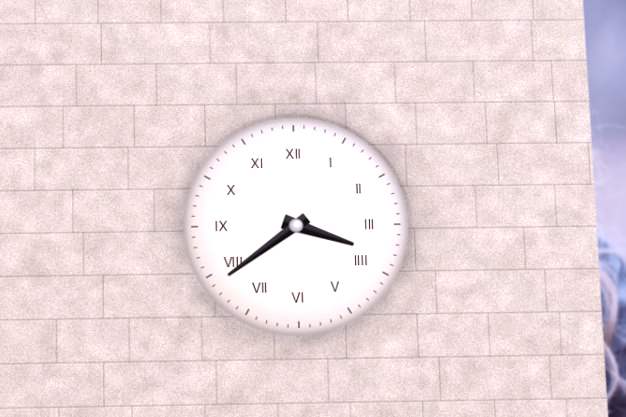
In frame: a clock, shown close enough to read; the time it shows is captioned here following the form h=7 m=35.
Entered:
h=3 m=39
